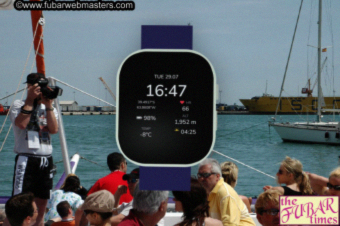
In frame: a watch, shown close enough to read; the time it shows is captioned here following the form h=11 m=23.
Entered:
h=16 m=47
